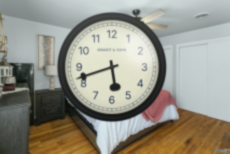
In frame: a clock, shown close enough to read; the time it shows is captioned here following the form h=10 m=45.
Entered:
h=5 m=42
